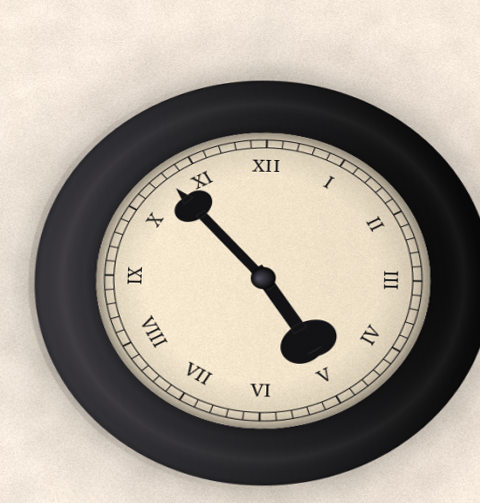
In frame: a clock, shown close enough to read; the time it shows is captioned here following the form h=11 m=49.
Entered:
h=4 m=53
